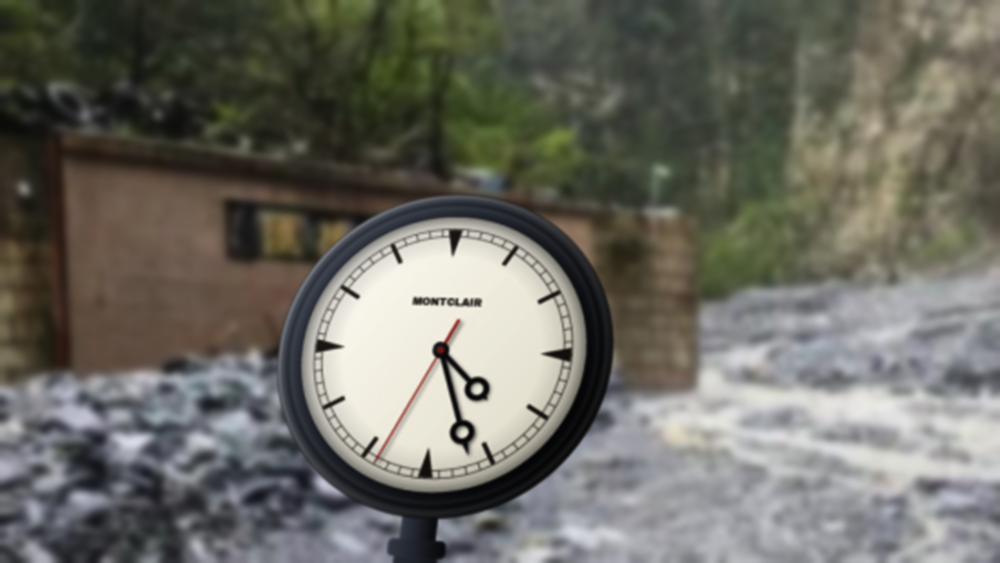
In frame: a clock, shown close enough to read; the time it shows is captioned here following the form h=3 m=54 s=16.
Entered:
h=4 m=26 s=34
